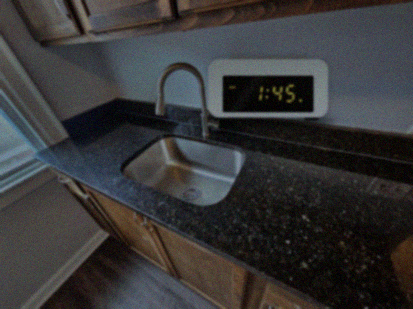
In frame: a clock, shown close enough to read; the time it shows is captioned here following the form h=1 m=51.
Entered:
h=1 m=45
